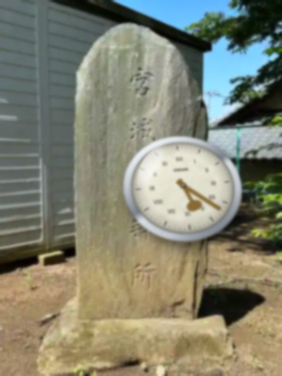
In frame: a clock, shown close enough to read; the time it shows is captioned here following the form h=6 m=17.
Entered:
h=5 m=22
